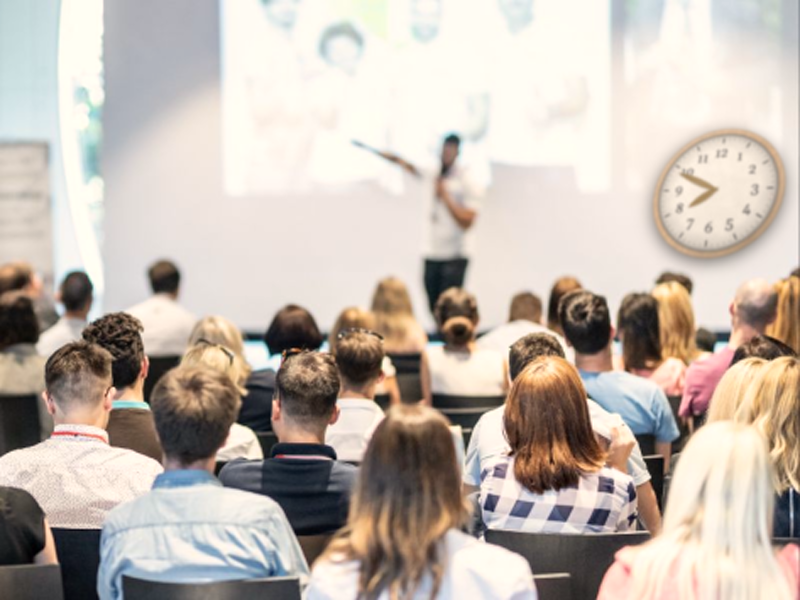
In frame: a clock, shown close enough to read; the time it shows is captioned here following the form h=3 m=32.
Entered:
h=7 m=49
